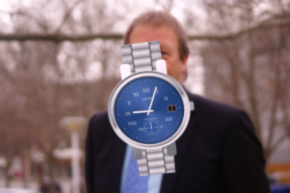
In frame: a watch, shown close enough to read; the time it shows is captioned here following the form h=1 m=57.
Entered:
h=9 m=4
